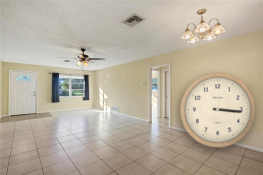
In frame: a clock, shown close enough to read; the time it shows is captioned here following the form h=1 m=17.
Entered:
h=3 m=16
